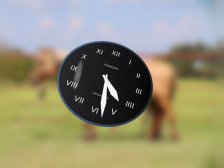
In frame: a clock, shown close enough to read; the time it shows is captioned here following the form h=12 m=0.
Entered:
h=4 m=28
